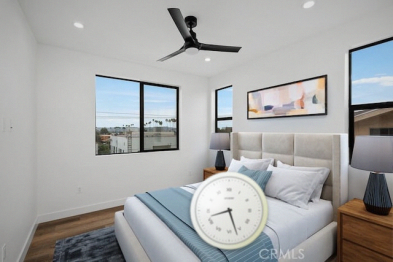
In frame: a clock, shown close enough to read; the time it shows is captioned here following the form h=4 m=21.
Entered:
h=8 m=27
